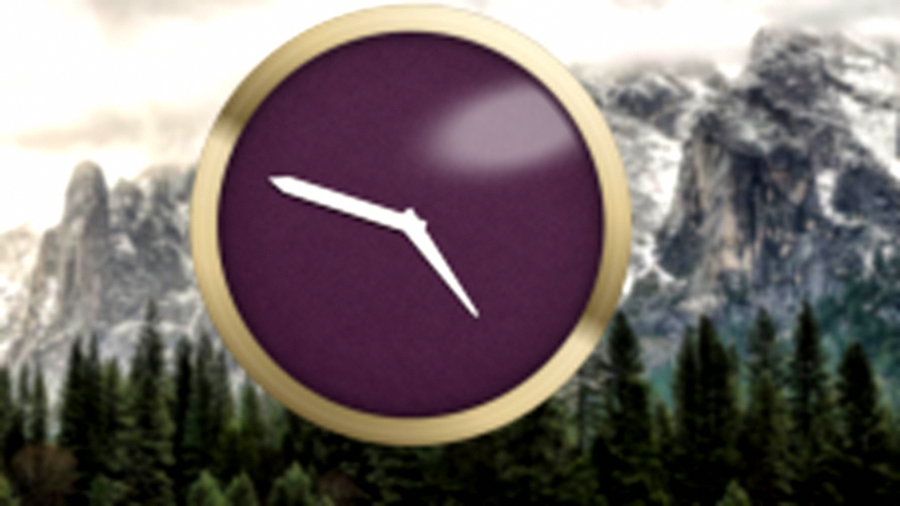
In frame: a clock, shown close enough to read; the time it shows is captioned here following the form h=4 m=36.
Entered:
h=4 m=48
